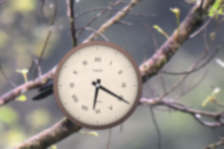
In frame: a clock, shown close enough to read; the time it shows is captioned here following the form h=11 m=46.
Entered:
h=6 m=20
